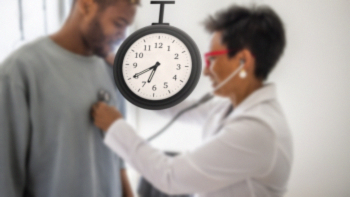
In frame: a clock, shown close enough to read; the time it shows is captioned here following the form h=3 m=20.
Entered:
h=6 m=40
